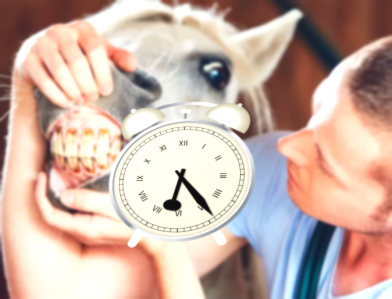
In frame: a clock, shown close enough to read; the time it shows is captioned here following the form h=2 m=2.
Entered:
h=6 m=24
